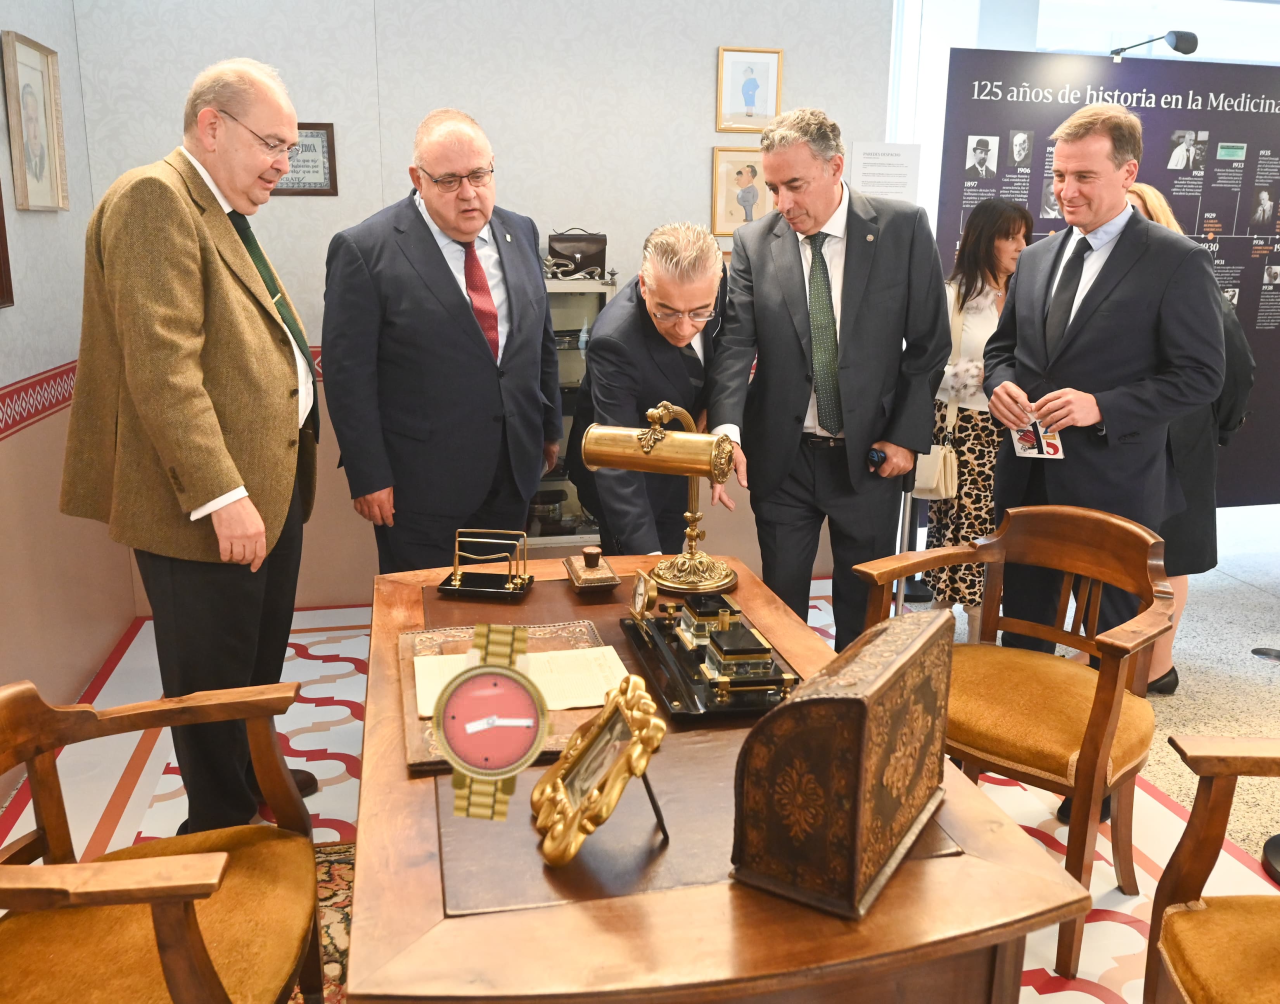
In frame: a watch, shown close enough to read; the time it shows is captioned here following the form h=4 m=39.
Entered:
h=8 m=14
